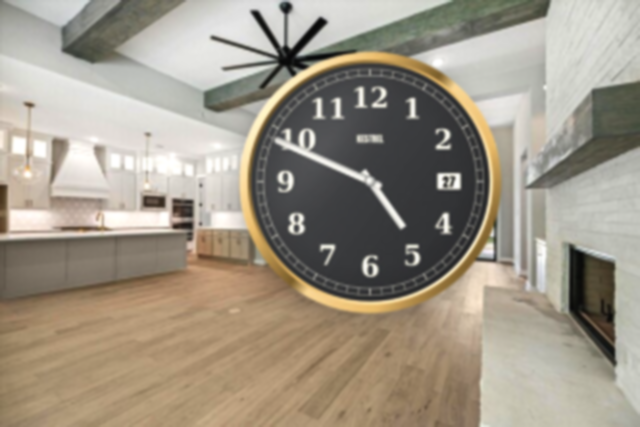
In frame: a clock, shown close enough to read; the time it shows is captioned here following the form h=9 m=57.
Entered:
h=4 m=49
